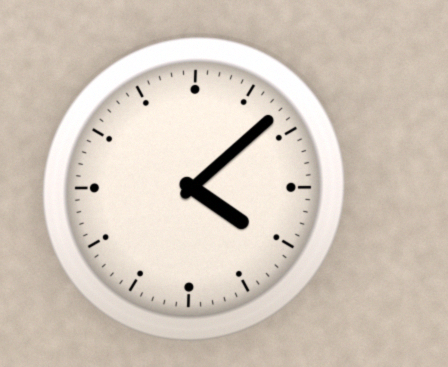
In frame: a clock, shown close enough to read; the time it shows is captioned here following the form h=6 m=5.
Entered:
h=4 m=8
